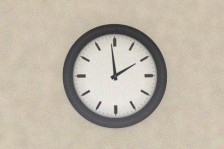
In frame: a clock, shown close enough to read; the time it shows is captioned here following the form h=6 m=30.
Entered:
h=1 m=59
